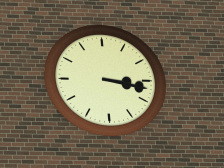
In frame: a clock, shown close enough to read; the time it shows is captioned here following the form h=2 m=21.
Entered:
h=3 m=17
